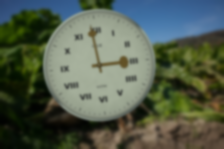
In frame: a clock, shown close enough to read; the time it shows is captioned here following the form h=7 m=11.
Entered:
h=2 m=59
